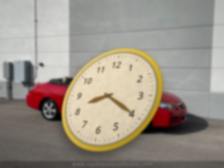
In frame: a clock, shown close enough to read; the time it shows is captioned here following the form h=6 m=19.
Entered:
h=8 m=20
